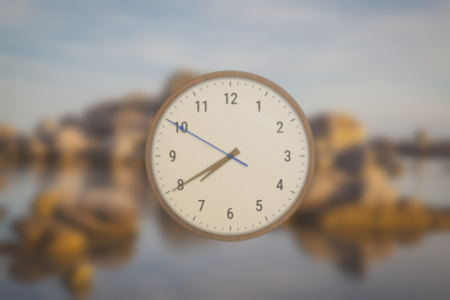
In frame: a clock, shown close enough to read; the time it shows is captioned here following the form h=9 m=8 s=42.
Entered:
h=7 m=39 s=50
